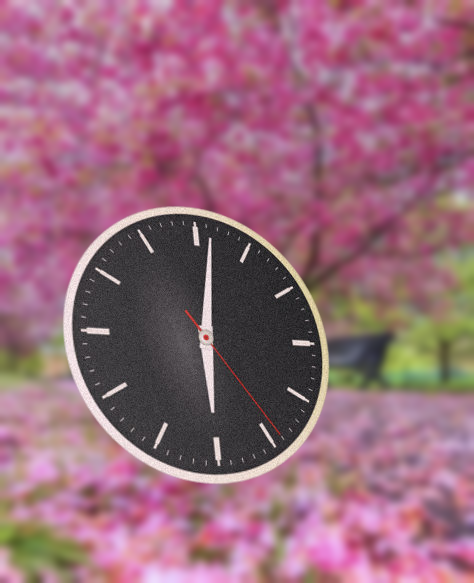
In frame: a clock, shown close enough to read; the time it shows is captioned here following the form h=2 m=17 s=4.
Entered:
h=6 m=1 s=24
